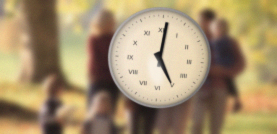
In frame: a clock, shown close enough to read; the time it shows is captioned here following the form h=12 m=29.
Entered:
h=5 m=1
